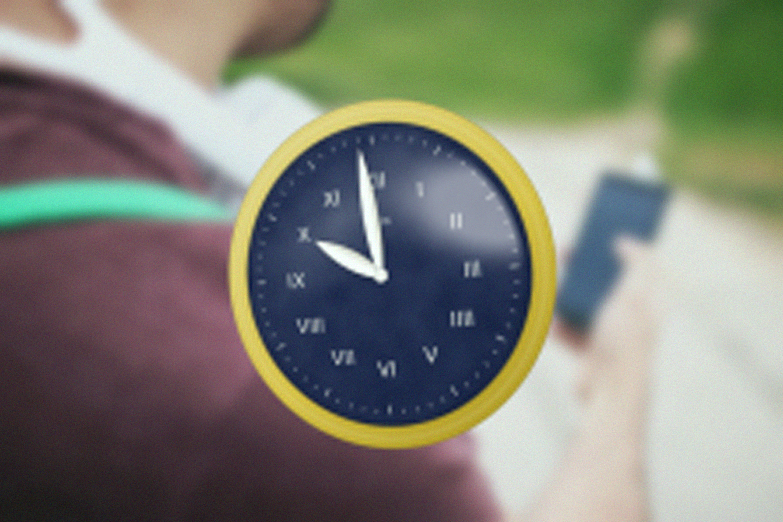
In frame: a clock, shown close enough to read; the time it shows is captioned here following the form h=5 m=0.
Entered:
h=9 m=59
